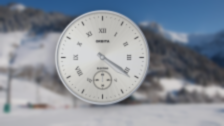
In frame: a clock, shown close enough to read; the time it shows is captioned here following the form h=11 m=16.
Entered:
h=4 m=21
